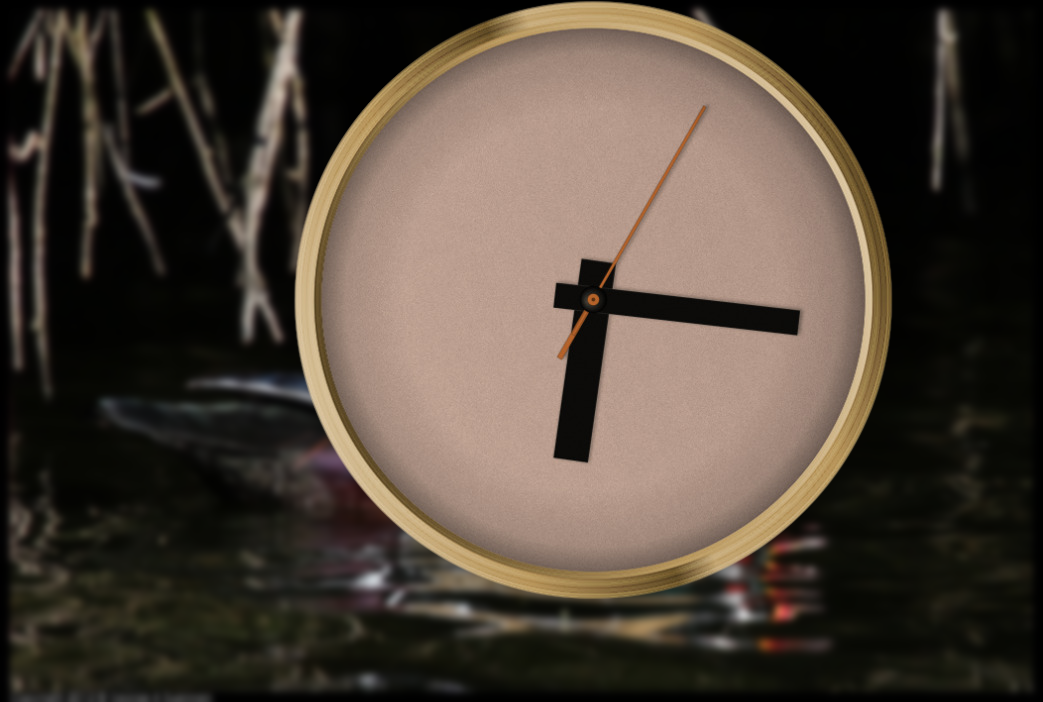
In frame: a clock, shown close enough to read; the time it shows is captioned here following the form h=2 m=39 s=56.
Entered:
h=6 m=16 s=5
